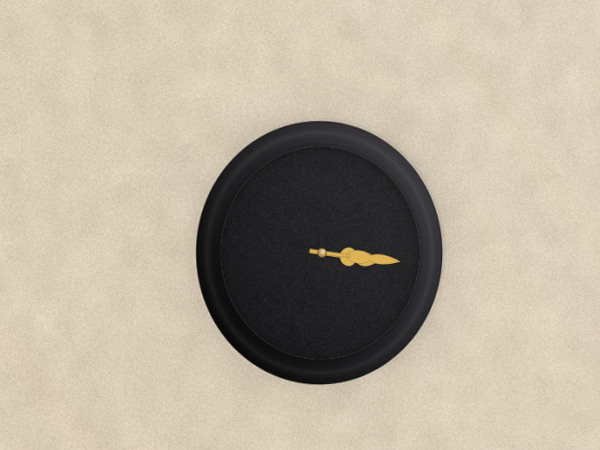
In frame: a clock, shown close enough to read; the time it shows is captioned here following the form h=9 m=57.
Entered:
h=3 m=16
